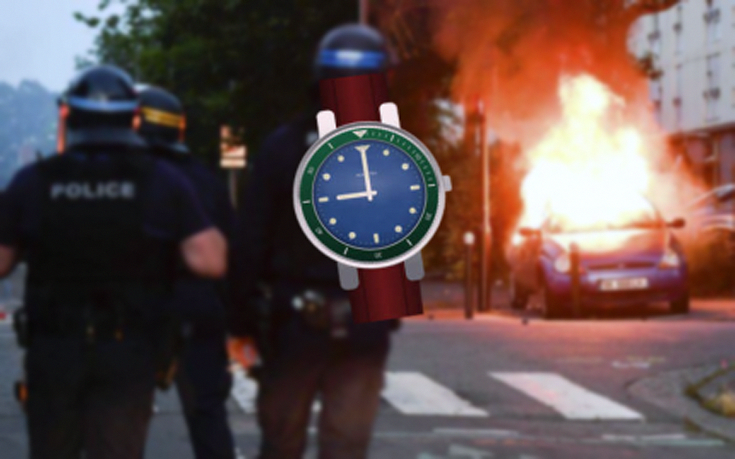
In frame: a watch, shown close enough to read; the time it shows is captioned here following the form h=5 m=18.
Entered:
h=9 m=0
